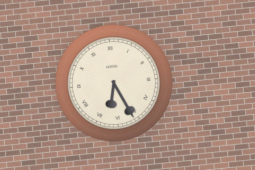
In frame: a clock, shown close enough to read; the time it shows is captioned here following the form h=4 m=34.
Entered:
h=6 m=26
